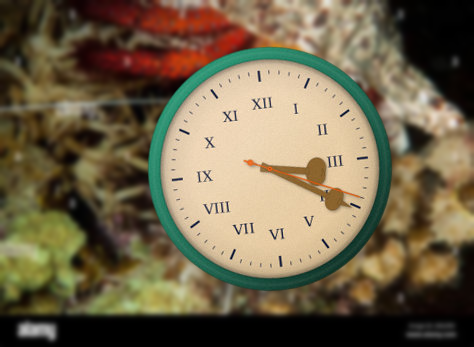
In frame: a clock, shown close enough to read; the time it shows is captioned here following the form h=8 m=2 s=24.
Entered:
h=3 m=20 s=19
